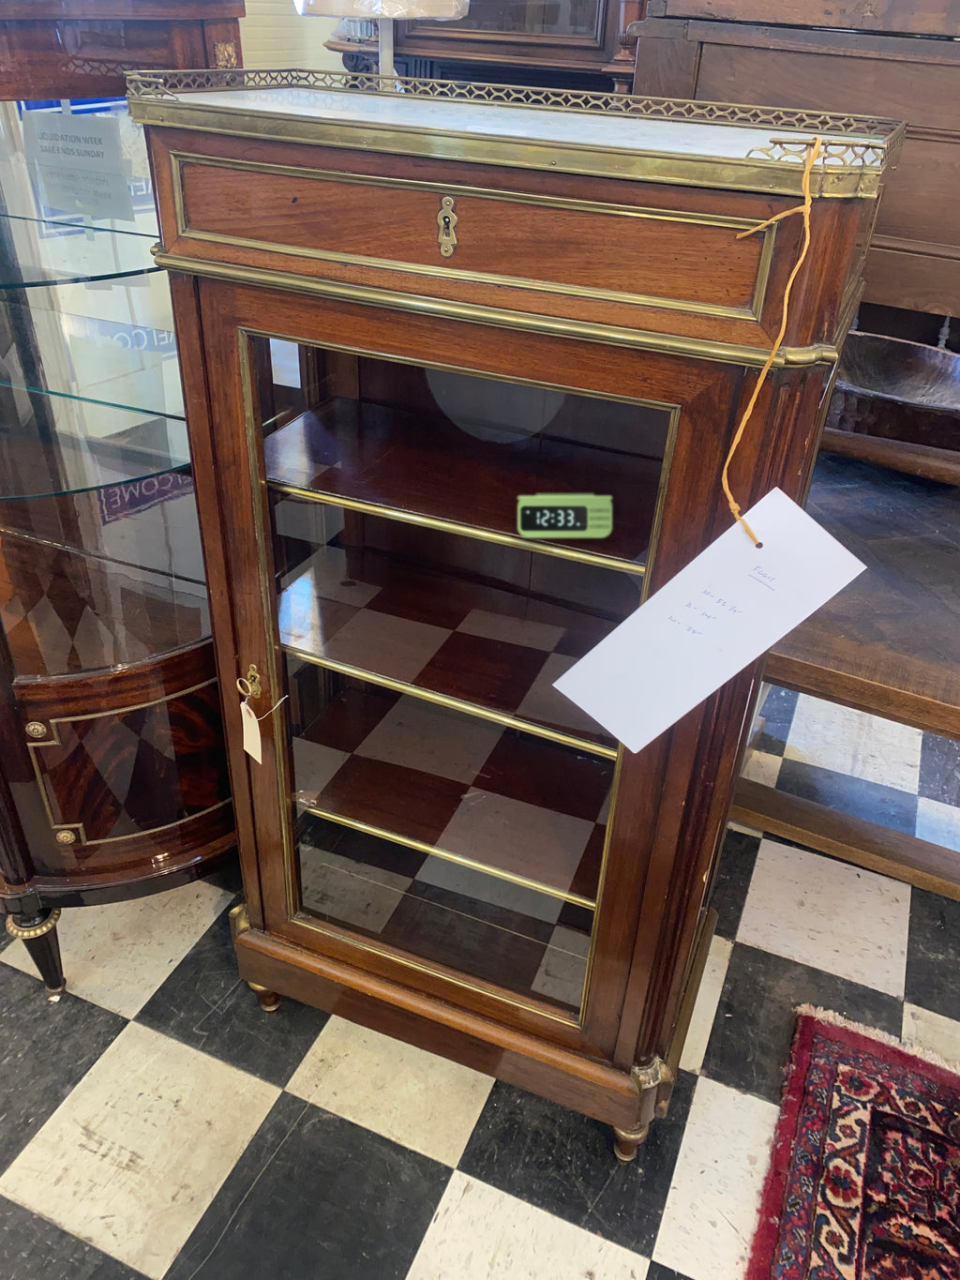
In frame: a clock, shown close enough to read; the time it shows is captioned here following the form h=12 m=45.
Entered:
h=12 m=33
